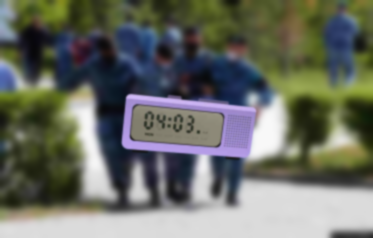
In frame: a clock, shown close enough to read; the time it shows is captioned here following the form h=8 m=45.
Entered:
h=4 m=3
